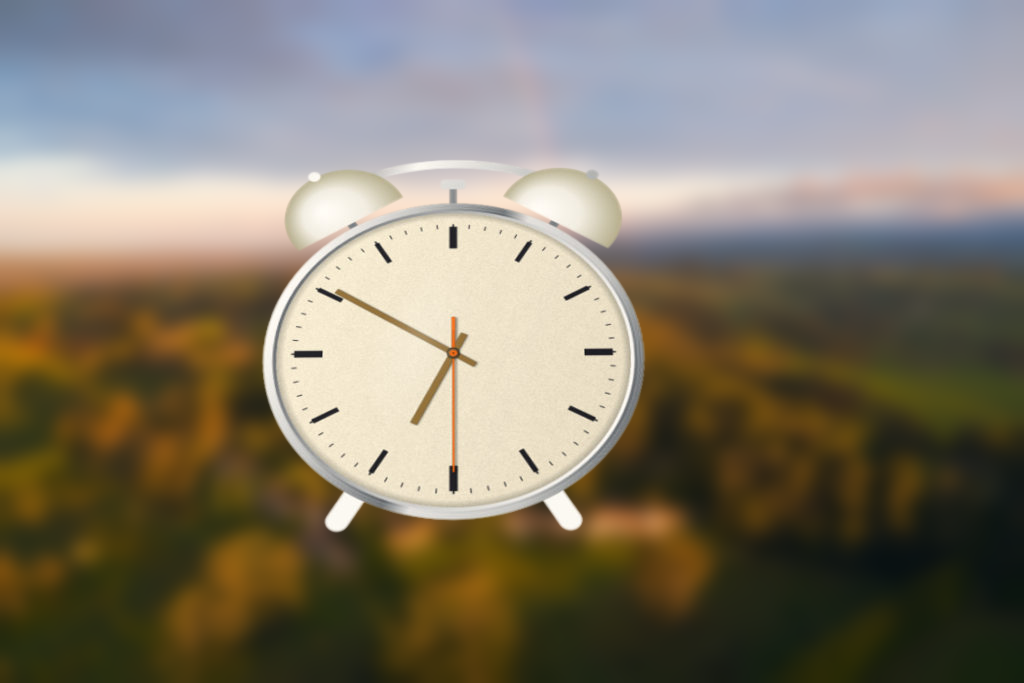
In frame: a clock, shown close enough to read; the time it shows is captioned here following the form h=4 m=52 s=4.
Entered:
h=6 m=50 s=30
